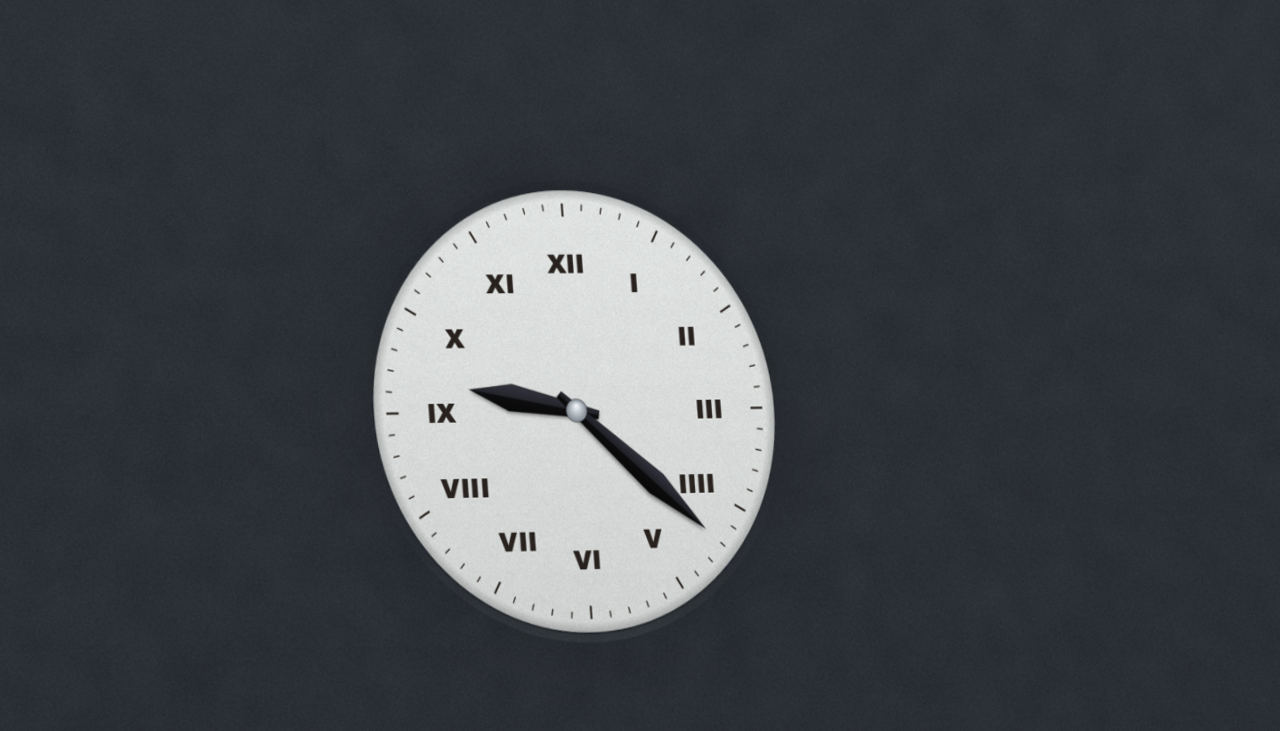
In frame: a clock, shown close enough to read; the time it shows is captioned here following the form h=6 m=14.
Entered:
h=9 m=22
